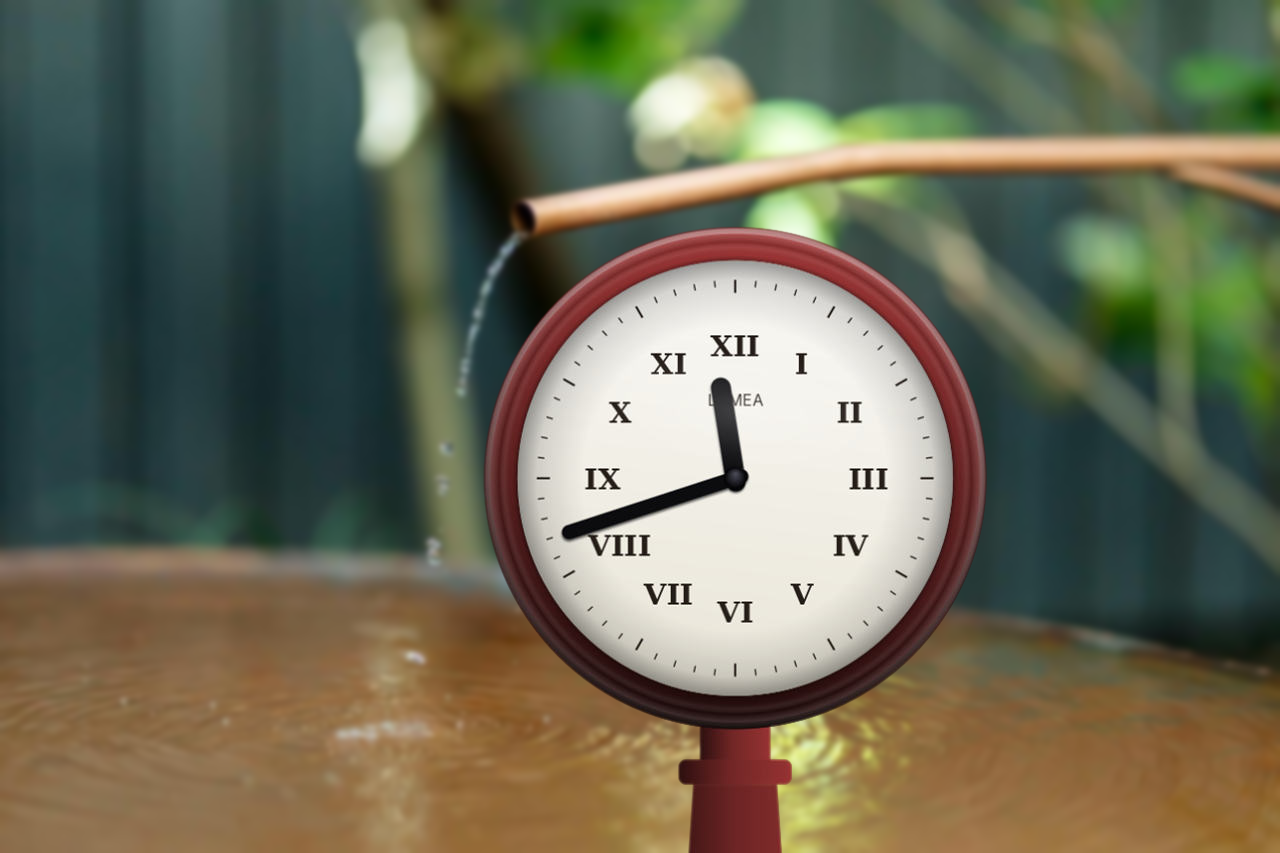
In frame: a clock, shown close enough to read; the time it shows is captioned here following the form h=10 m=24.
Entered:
h=11 m=42
